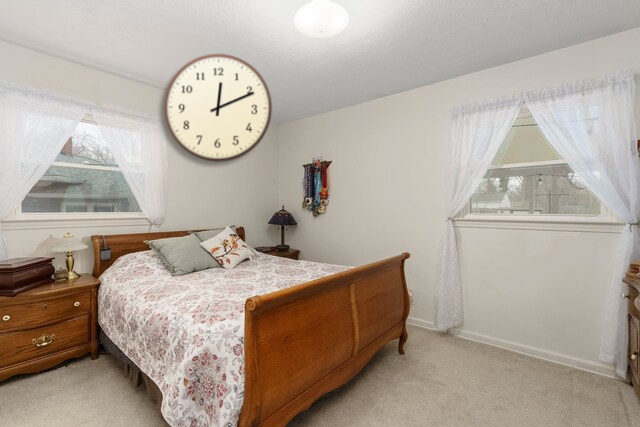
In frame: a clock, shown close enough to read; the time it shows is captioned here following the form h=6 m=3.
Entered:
h=12 m=11
